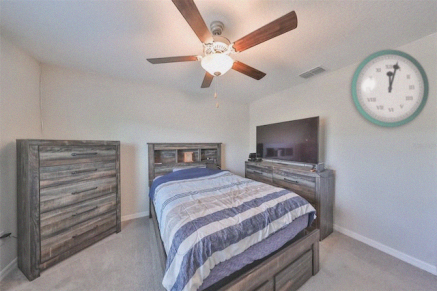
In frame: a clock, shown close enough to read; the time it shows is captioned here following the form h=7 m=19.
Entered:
h=12 m=3
